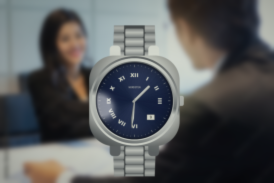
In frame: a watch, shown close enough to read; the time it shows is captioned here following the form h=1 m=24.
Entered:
h=1 m=31
